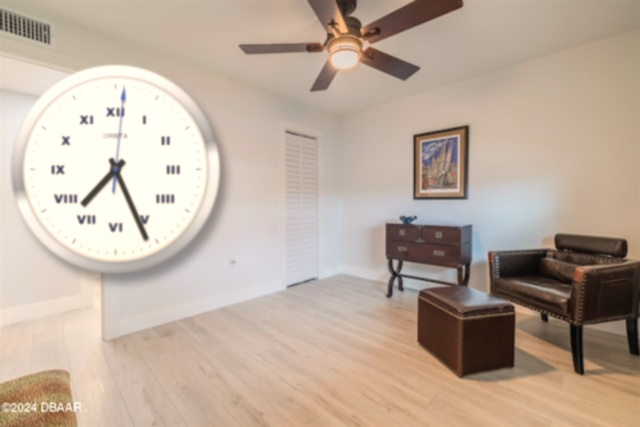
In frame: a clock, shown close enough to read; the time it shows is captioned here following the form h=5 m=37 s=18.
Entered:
h=7 m=26 s=1
